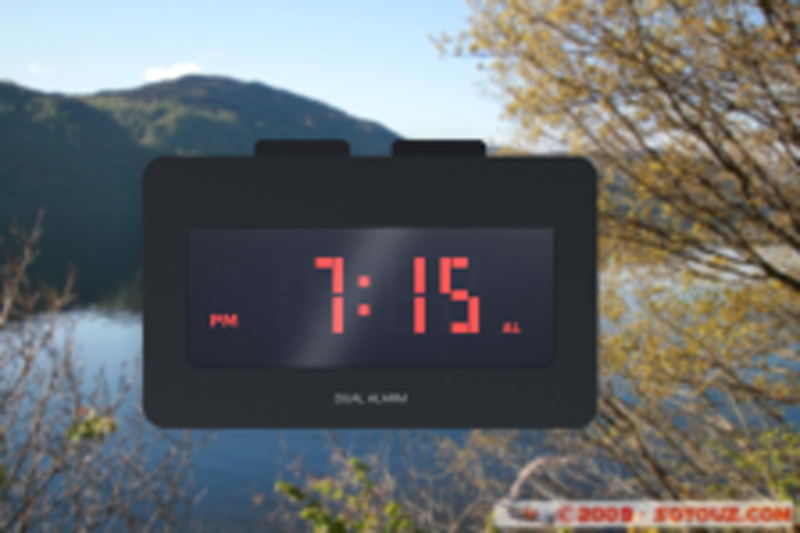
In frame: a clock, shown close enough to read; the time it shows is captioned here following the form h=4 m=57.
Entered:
h=7 m=15
